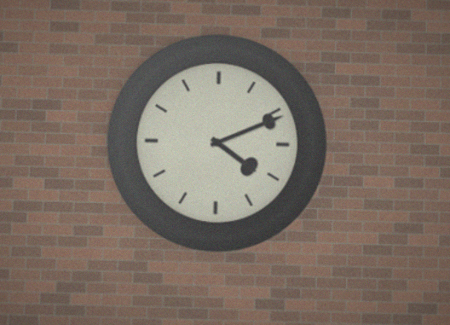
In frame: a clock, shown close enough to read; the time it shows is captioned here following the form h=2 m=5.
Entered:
h=4 m=11
